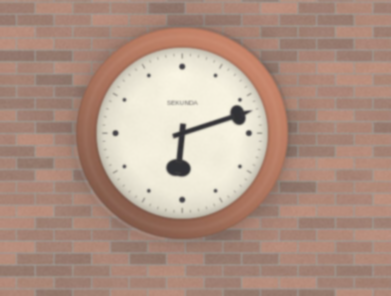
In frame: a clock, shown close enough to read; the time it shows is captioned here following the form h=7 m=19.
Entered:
h=6 m=12
